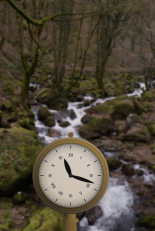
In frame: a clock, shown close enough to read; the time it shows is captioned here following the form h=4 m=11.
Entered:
h=11 m=18
